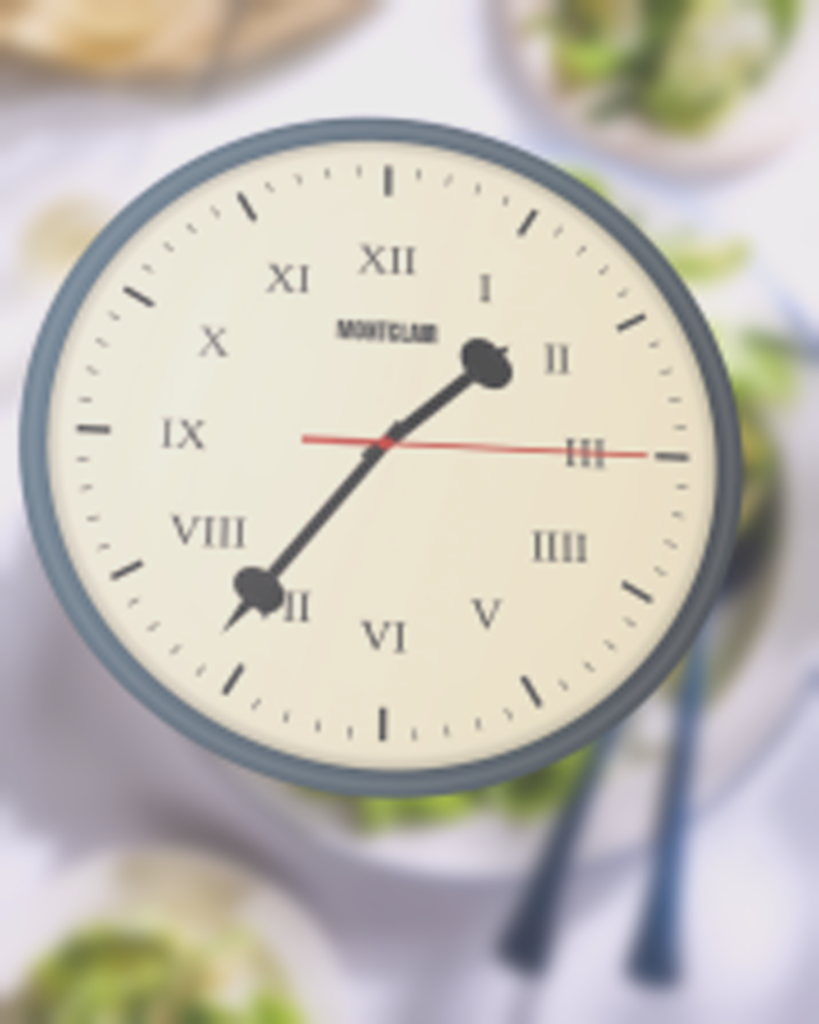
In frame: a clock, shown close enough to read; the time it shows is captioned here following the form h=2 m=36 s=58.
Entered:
h=1 m=36 s=15
